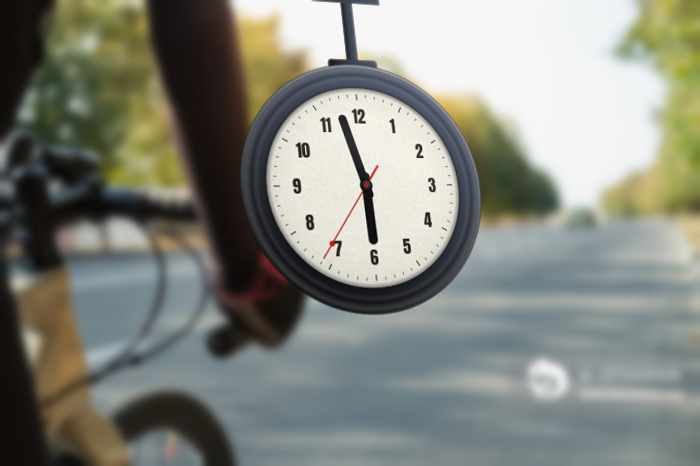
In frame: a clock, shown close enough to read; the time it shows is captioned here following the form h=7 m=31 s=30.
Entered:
h=5 m=57 s=36
